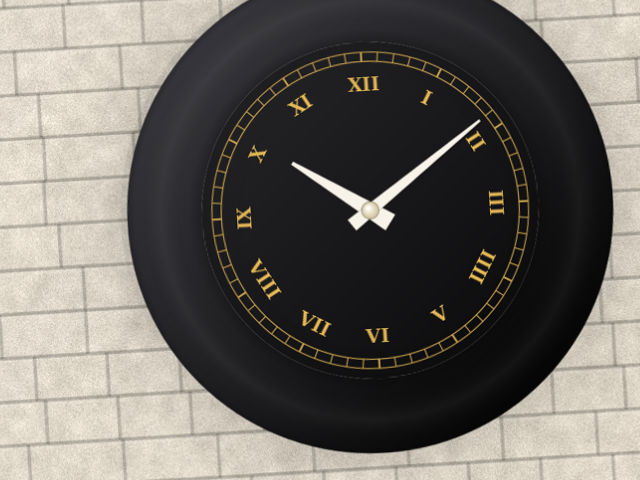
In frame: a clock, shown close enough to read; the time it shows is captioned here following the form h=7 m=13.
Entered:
h=10 m=9
